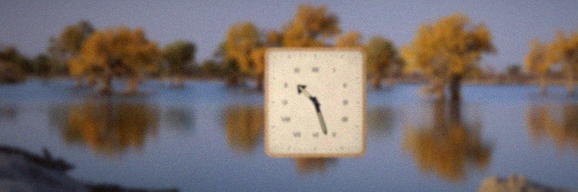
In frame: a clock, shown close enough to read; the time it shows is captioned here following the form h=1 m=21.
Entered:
h=10 m=27
